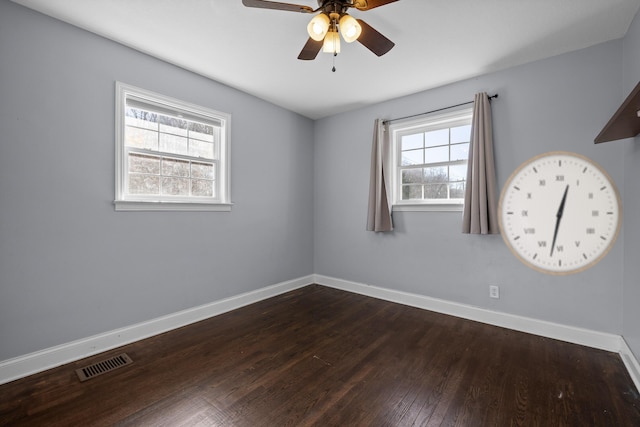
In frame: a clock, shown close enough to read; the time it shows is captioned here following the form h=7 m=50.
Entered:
h=12 m=32
